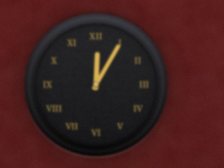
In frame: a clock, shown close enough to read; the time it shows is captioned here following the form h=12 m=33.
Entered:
h=12 m=5
